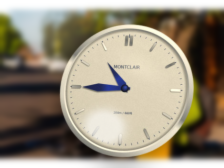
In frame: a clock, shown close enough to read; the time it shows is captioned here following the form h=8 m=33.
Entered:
h=10 m=45
